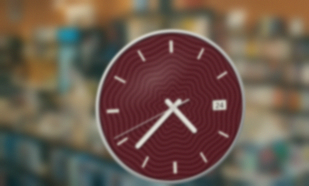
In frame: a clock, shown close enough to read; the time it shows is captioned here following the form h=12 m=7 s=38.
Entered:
h=4 m=37 s=41
